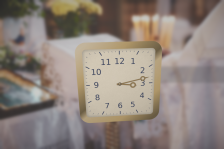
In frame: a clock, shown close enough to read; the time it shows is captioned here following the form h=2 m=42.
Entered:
h=3 m=13
